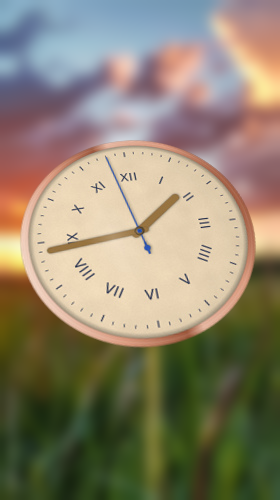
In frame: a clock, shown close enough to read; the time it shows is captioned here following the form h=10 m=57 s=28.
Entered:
h=1 m=43 s=58
